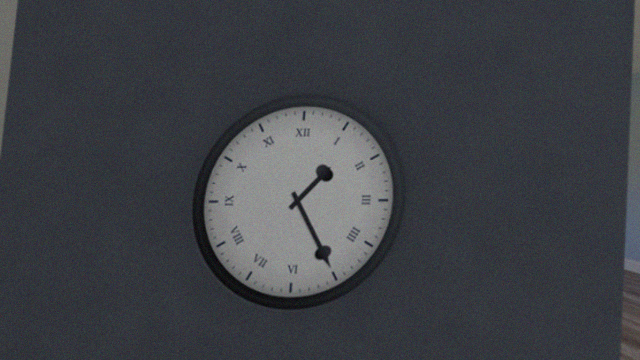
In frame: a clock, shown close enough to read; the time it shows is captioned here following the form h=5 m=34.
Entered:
h=1 m=25
